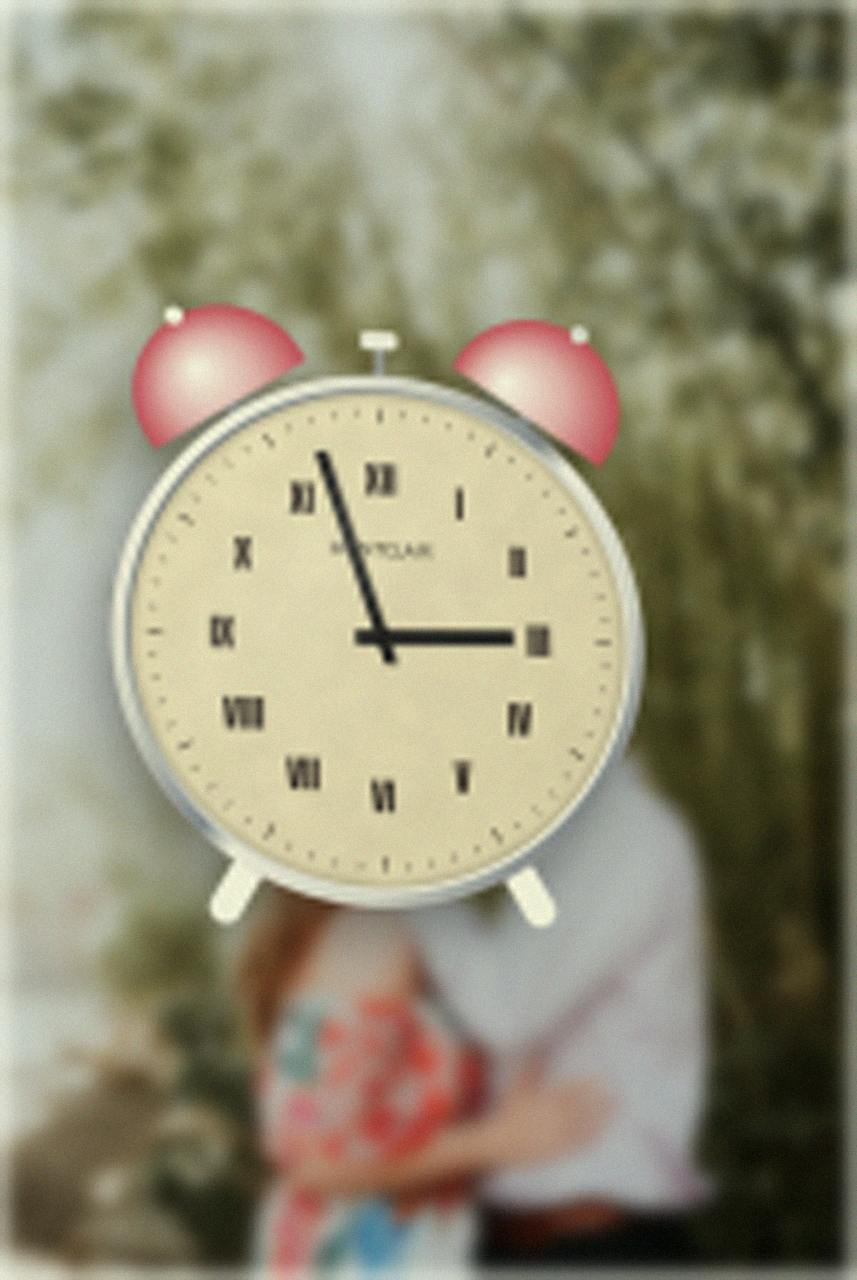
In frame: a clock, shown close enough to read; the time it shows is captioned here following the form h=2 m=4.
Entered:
h=2 m=57
